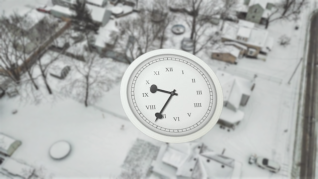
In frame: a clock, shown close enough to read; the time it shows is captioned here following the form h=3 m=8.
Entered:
h=9 m=36
